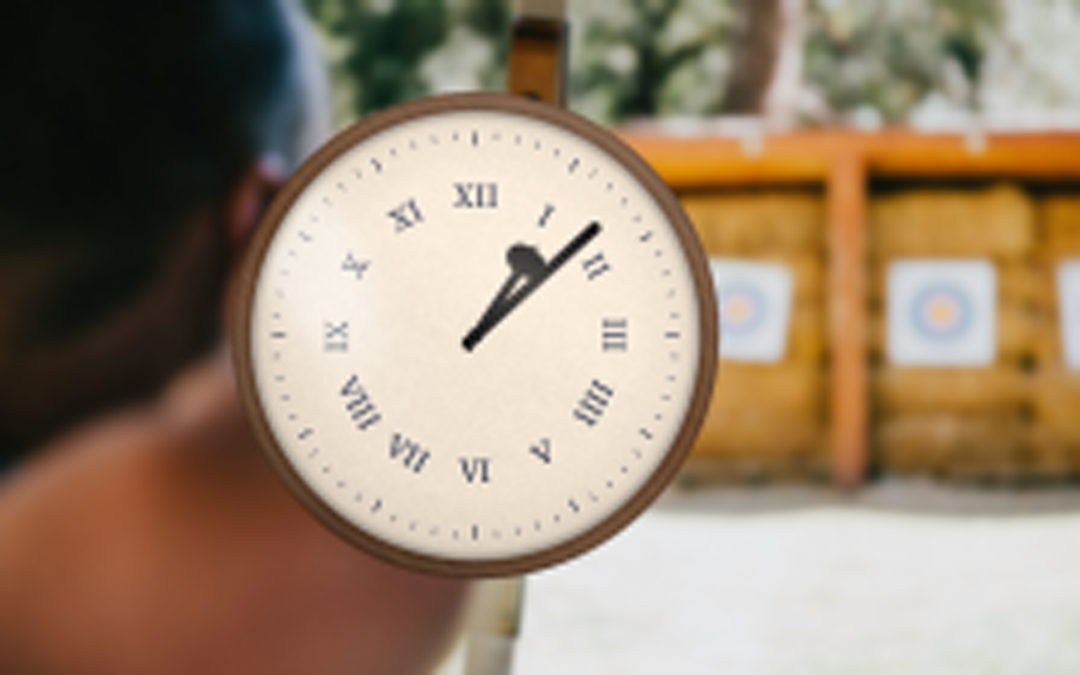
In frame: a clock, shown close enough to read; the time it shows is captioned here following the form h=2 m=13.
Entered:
h=1 m=8
